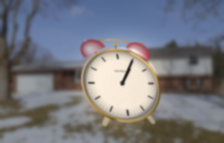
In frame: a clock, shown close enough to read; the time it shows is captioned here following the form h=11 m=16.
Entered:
h=1 m=5
